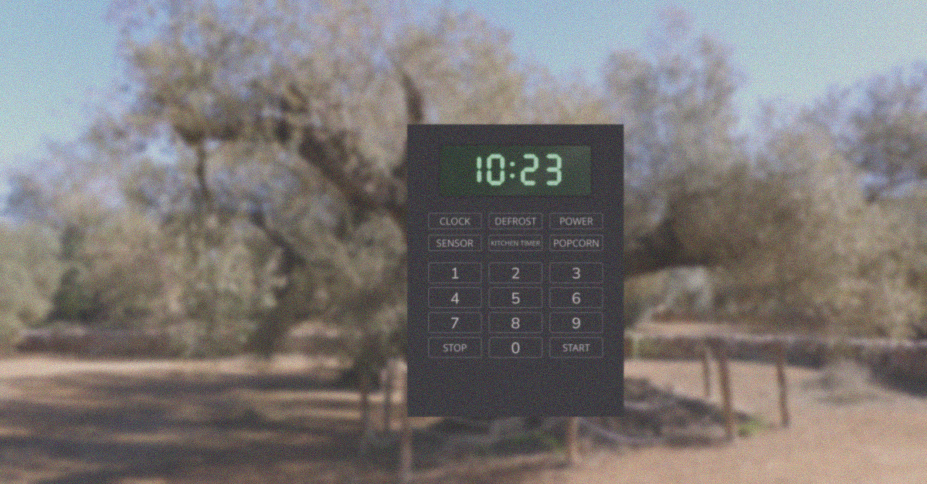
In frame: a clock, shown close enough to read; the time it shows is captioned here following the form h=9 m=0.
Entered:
h=10 m=23
